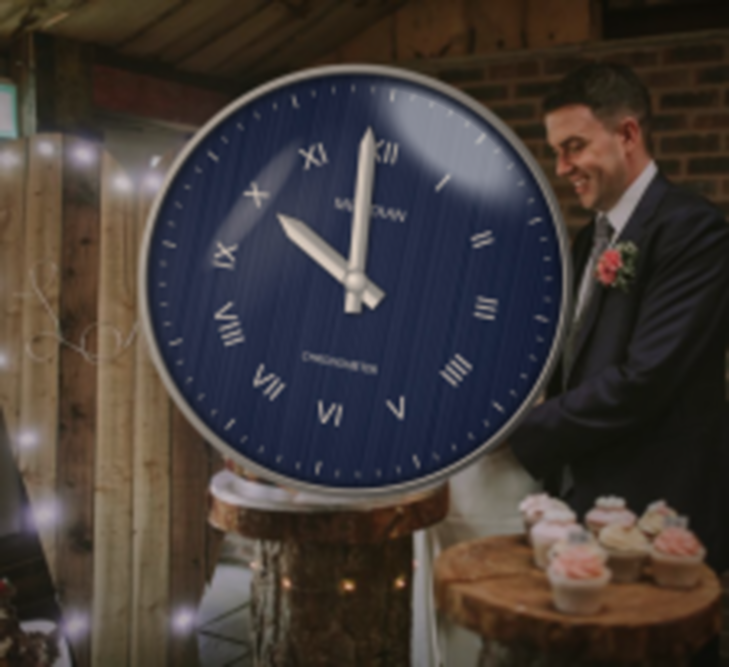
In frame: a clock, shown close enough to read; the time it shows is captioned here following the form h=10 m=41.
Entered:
h=9 m=59
